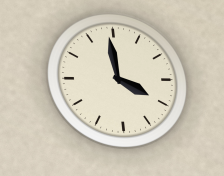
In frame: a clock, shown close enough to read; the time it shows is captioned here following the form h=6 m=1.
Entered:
h=3 m=59
